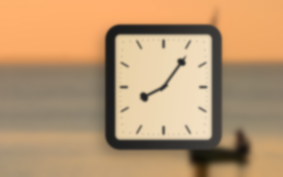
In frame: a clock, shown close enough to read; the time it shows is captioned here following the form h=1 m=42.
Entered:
h=8 m=6
